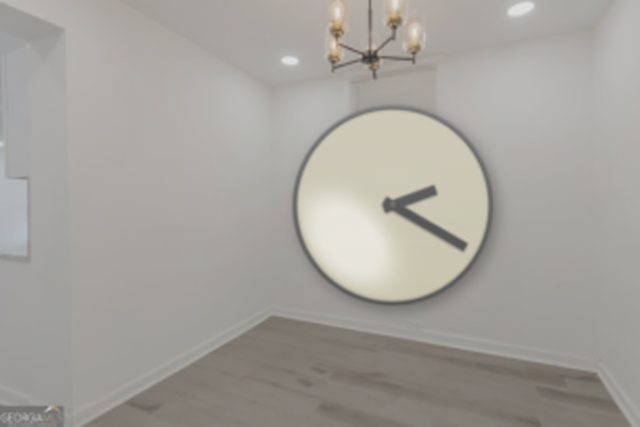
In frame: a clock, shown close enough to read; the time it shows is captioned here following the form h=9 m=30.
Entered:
h=2 m=20
